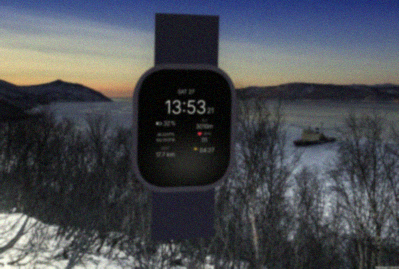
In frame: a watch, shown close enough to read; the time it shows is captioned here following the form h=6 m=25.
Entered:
h=13 m=53
